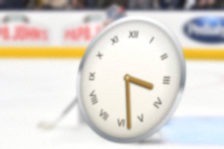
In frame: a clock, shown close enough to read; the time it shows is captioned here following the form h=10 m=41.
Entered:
h=3 m=28
